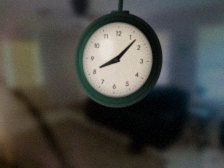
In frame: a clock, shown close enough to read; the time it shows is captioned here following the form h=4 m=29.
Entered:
h=8 m=7
